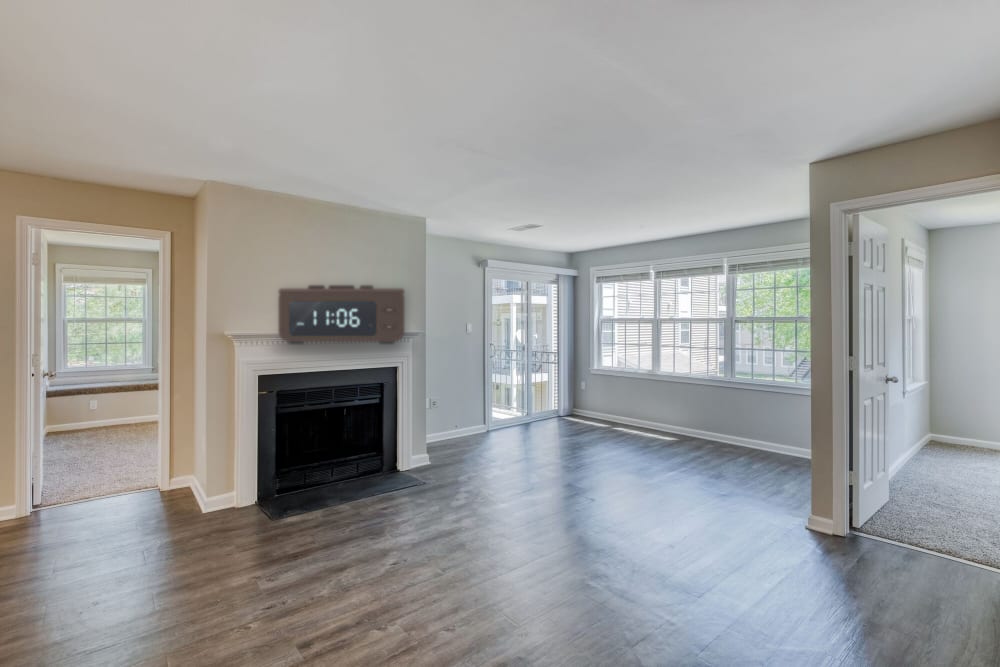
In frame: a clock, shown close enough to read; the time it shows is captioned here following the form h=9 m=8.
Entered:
h=11 m=6
